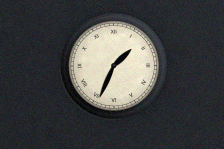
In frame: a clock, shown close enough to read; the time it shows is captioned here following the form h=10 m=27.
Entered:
h=1 m=34
